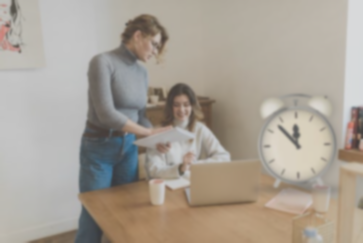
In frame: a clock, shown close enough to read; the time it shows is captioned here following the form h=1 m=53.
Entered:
h=11 m=53
